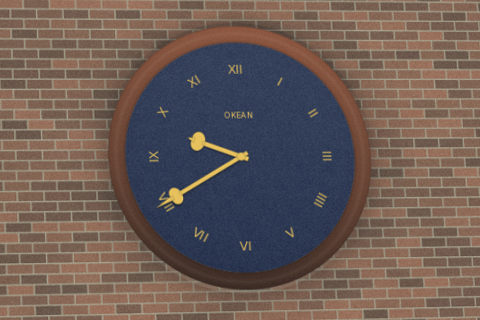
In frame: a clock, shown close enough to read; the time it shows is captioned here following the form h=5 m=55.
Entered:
h=9 m=40
